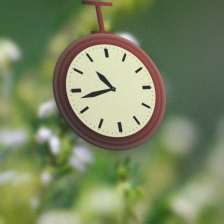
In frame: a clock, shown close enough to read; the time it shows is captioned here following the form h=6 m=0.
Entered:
h=10 m=43
